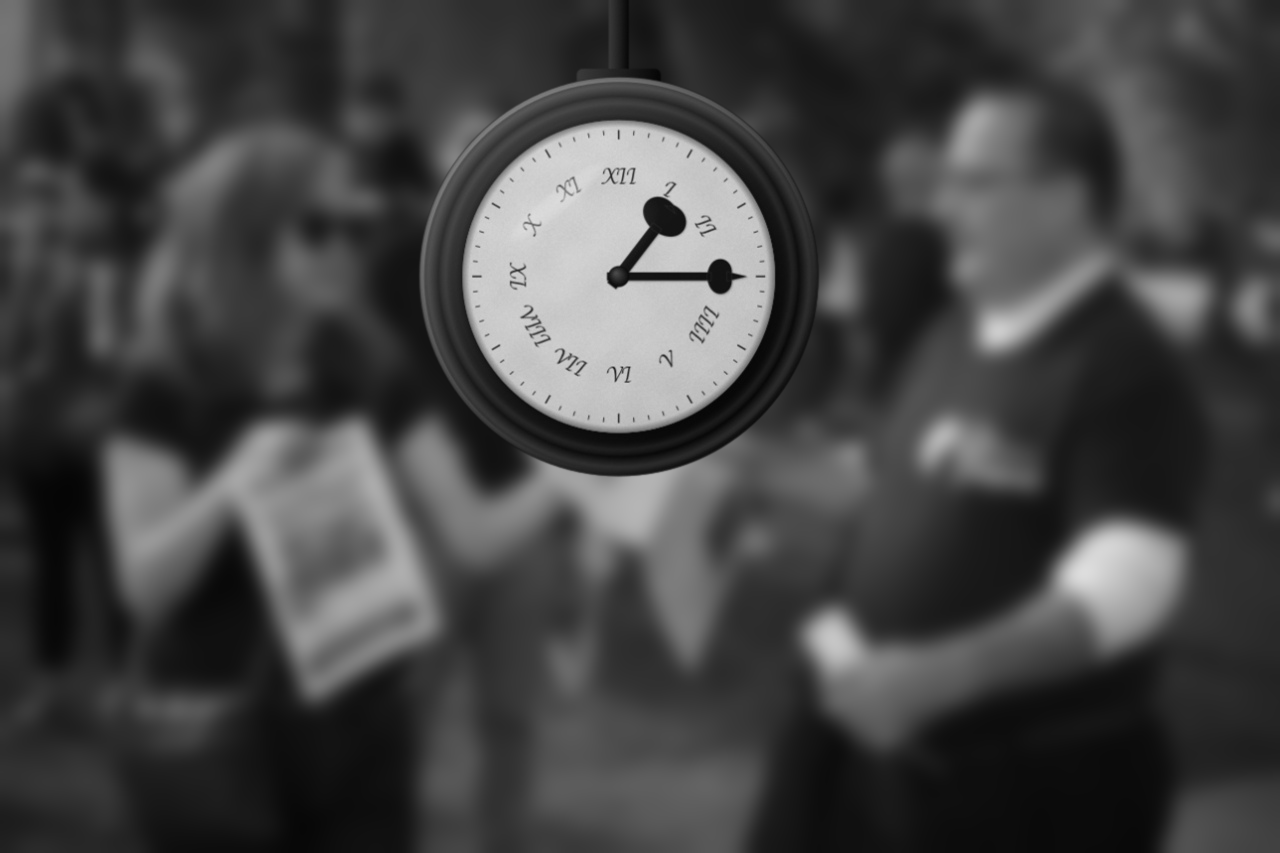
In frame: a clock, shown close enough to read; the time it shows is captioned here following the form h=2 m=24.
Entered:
h=1 m=15
